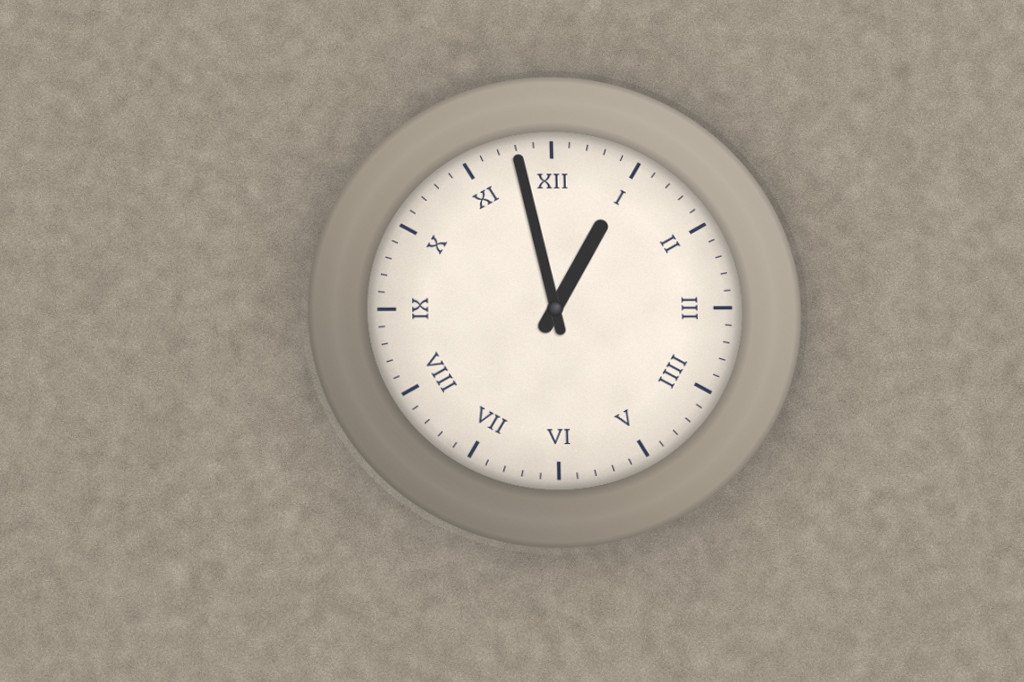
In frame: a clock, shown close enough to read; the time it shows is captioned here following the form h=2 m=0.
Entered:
h=12 m=58
